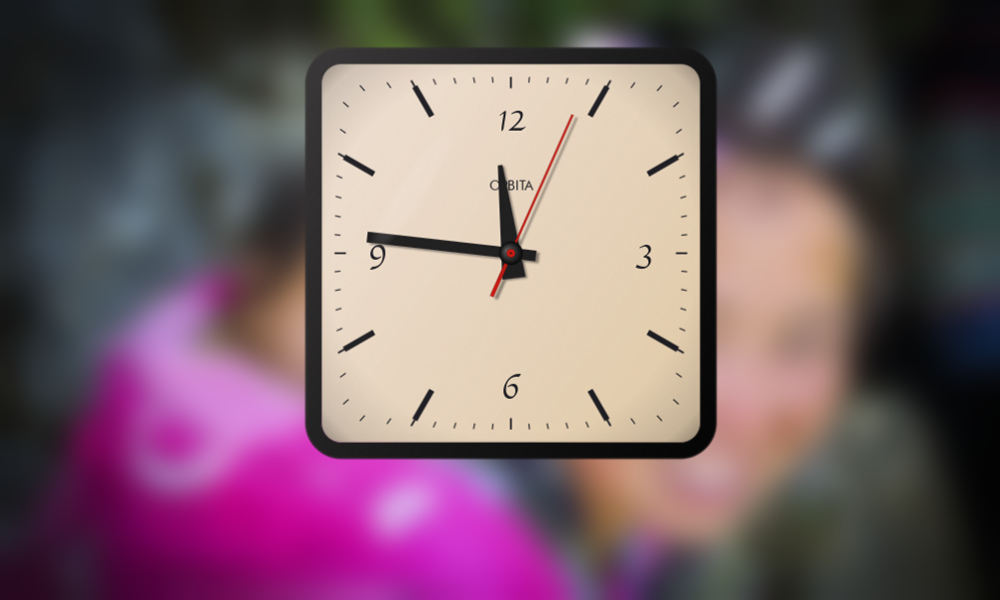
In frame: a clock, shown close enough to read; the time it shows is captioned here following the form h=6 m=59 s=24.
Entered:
h=11 m=46 s=4
